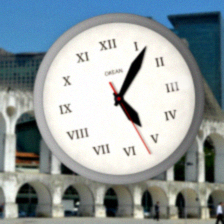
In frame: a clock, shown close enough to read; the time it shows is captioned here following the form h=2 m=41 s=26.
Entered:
h=5 m=6 s=27
